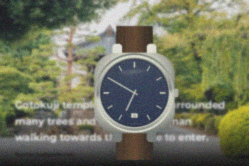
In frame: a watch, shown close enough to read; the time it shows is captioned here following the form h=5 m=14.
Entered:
h=6 m=50
